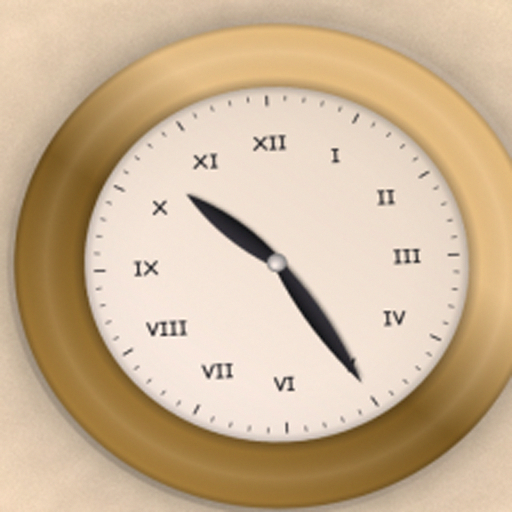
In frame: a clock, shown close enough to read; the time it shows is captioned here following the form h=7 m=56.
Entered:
h=10 m=25
